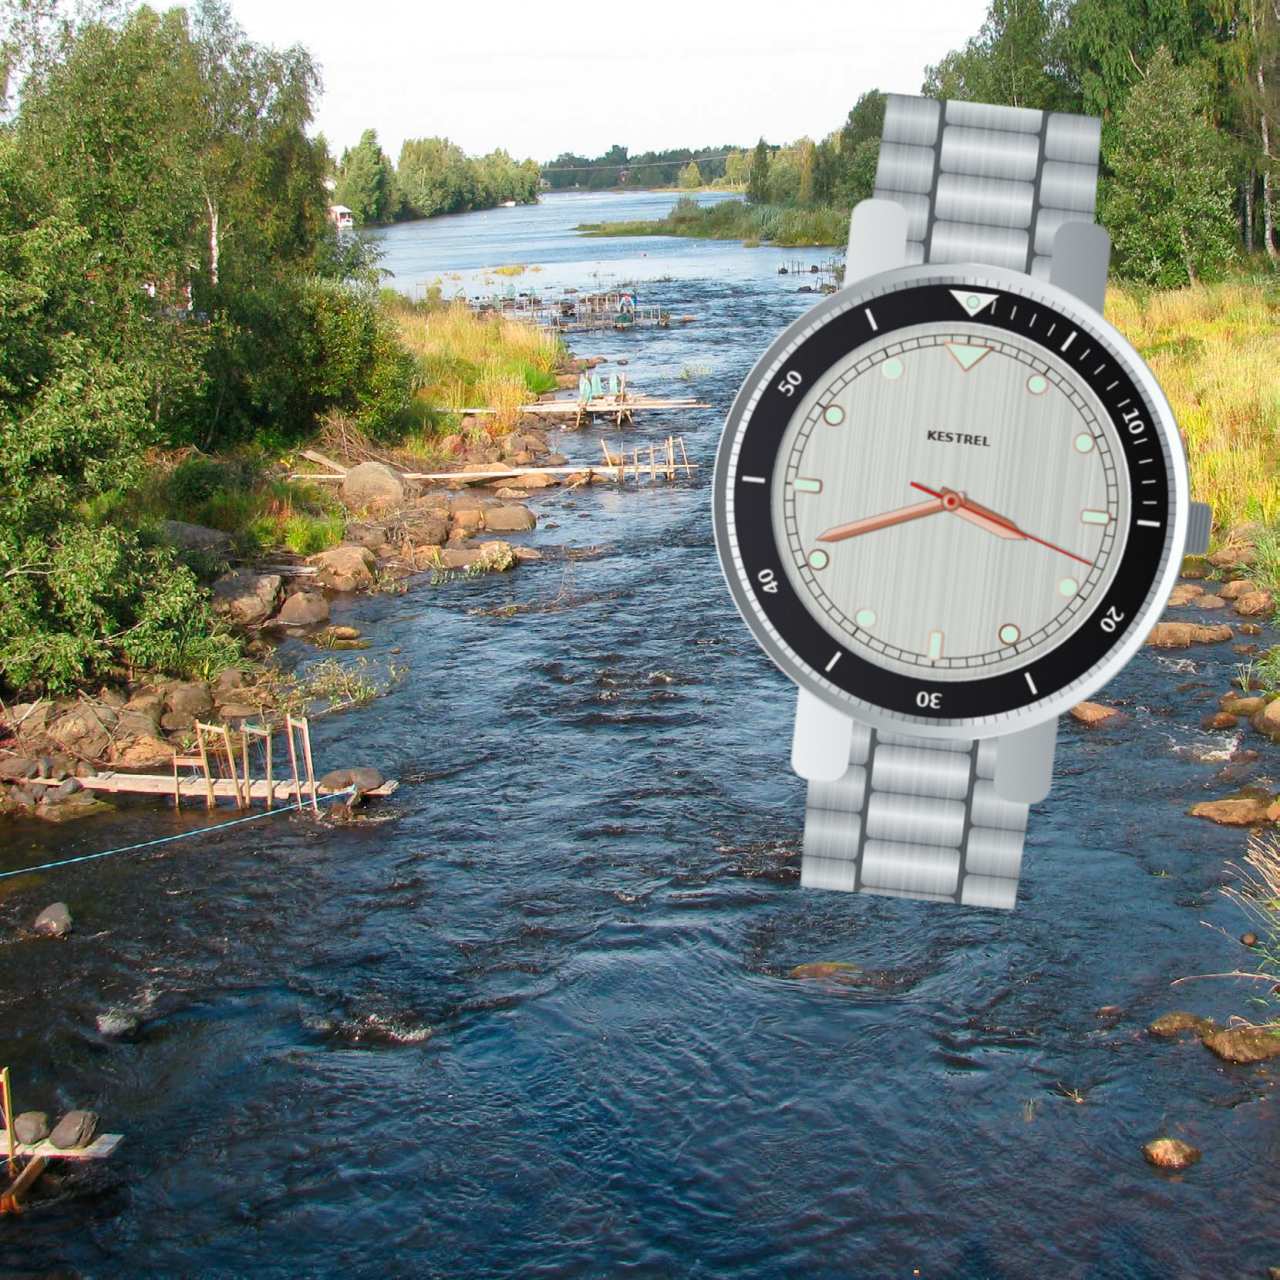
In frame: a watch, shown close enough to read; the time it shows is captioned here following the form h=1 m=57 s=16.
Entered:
h=3 m=41 s=18
